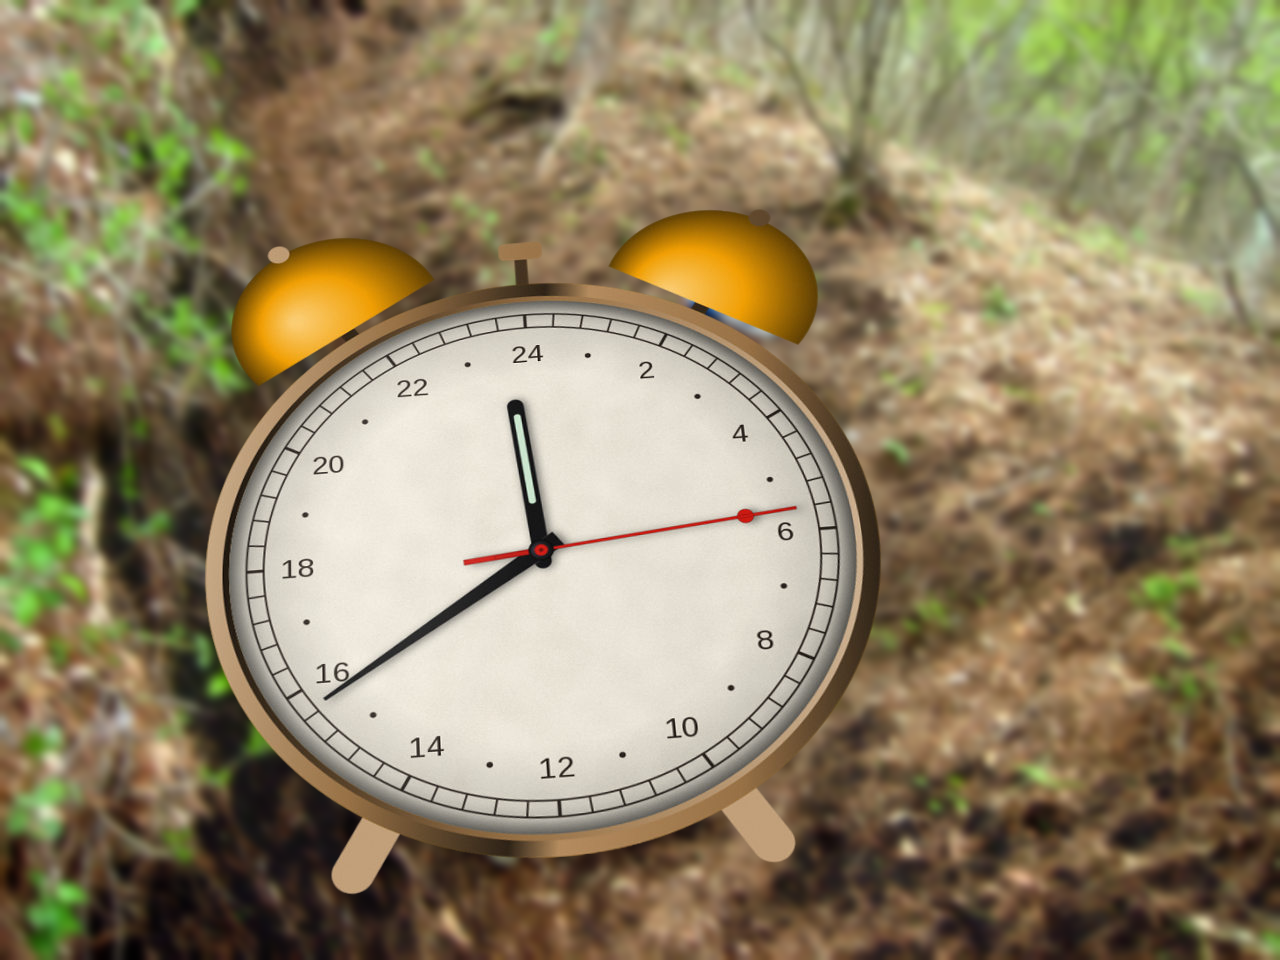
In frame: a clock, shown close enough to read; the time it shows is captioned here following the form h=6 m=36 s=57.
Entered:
h=23 m=39 s=14
